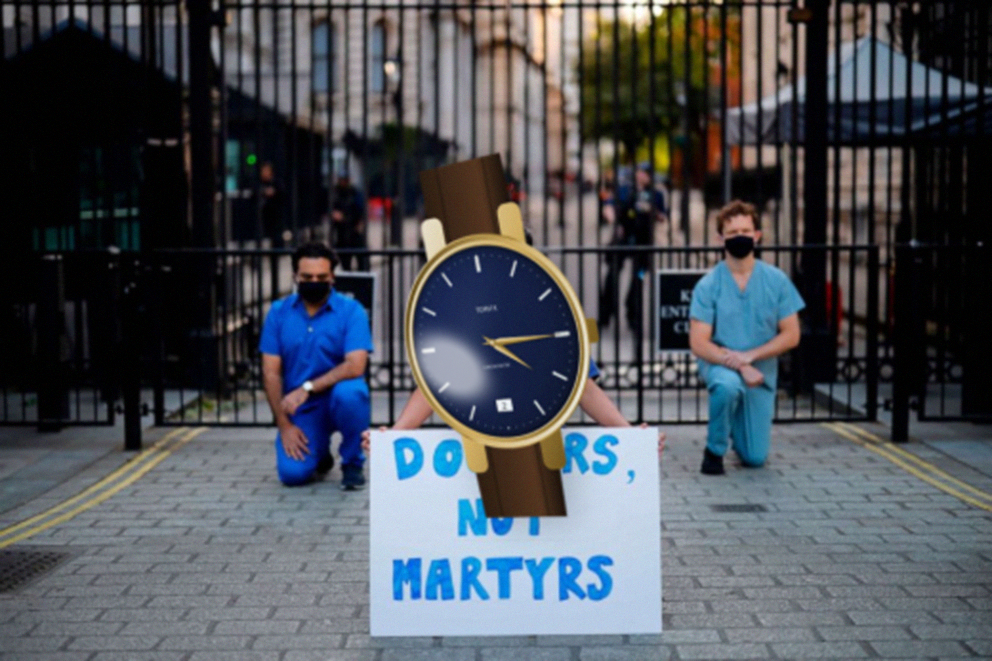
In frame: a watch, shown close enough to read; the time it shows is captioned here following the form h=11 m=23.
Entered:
h=4 m=15
